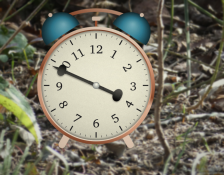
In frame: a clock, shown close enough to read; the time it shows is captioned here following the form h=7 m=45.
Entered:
h=3 m=49
